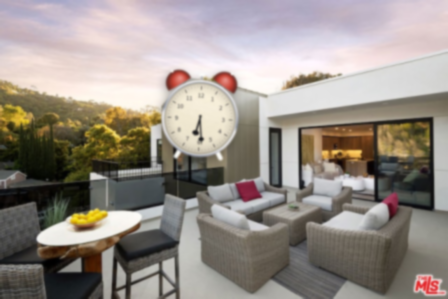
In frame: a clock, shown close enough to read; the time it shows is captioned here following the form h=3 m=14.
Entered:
h=6 m=29
